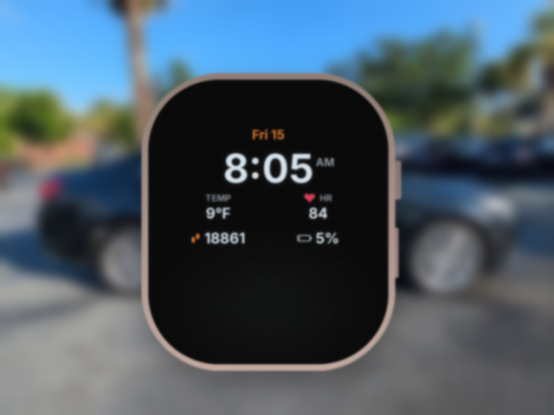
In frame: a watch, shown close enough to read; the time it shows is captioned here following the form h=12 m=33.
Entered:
h=8 m=5
